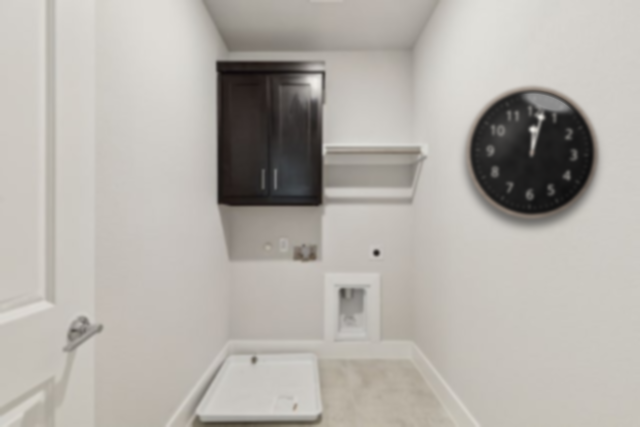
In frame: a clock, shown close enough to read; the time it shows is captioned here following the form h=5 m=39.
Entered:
h=12 m=2
